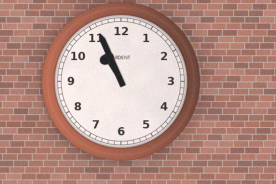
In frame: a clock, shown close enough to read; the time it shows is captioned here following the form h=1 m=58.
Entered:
h=10 m=56
